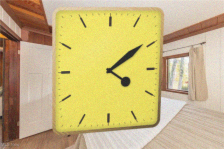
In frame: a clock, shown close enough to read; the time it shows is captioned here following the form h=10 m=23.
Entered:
h=4 m=9
